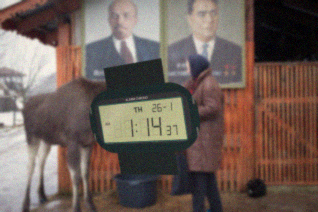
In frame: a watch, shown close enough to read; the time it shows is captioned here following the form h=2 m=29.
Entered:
h=1 m=14
